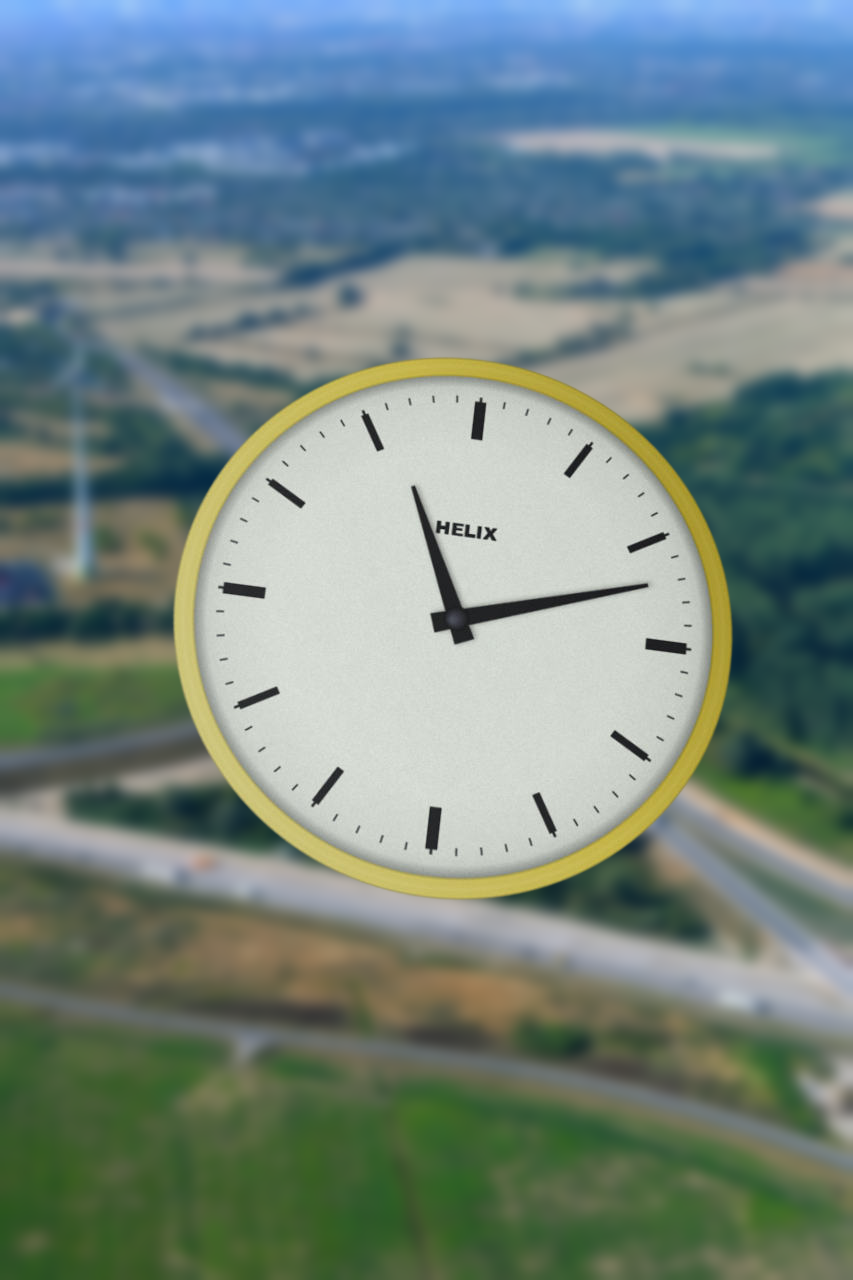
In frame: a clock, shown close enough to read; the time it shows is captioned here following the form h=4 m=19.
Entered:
h=11 m=12
